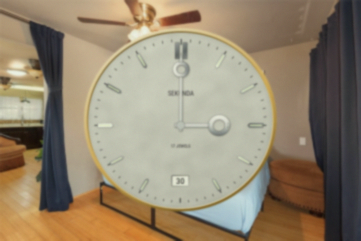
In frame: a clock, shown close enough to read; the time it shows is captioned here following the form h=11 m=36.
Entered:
h=3 m=0
